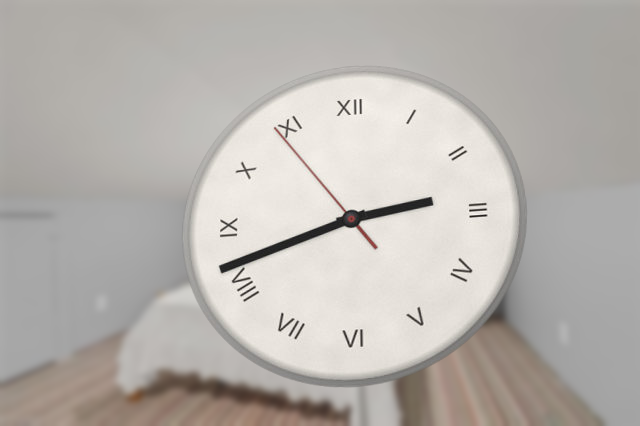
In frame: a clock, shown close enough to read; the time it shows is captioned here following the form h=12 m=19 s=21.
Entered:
h=2 m=41 s=54
